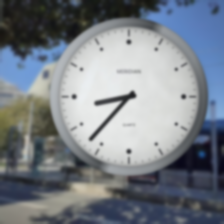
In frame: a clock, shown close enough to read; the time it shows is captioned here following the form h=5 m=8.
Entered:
h=8 m=37
